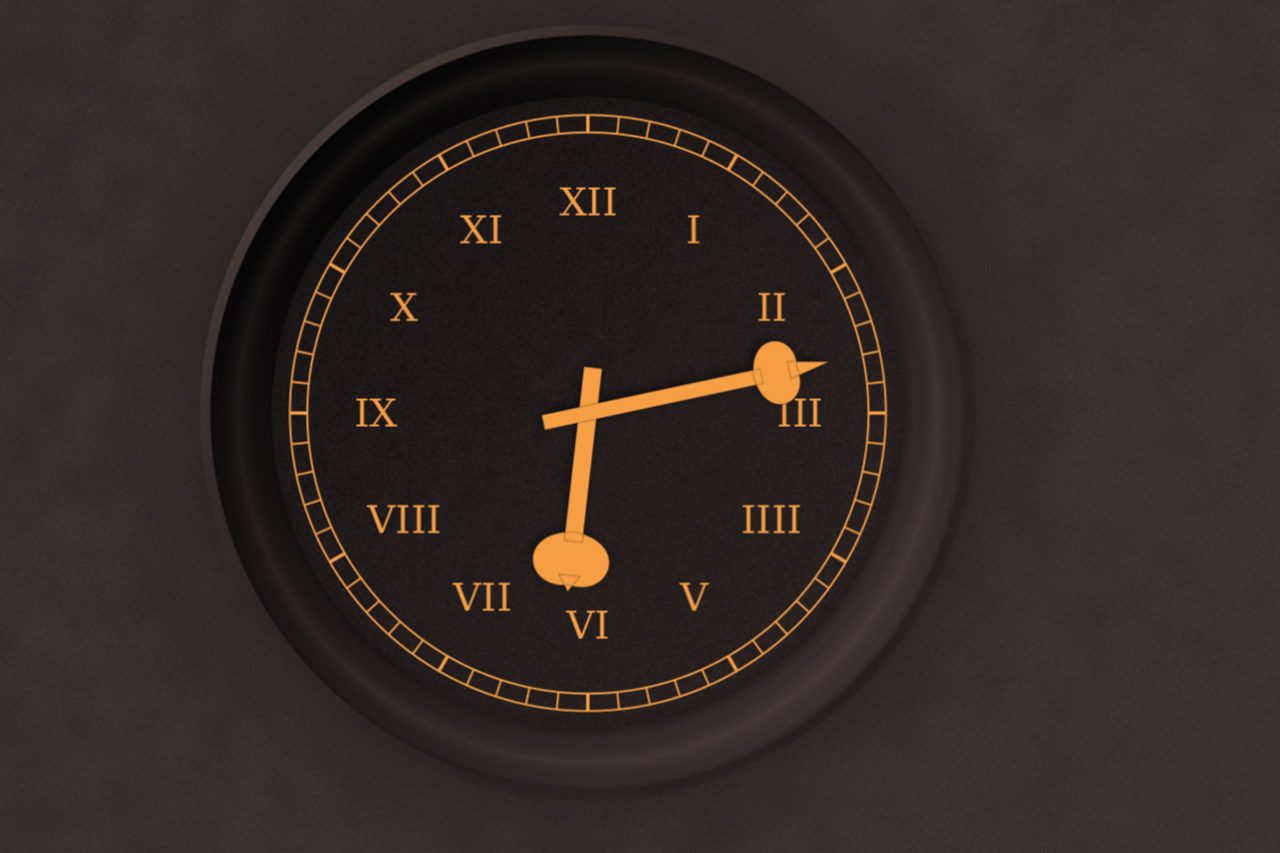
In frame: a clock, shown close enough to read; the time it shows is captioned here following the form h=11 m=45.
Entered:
h=6 m=13
